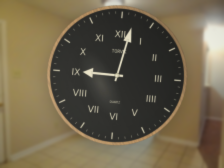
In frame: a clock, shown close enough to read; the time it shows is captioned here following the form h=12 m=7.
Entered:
h=9 m=2
